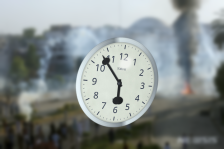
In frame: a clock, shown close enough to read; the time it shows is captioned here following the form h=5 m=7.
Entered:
h=5 m=53
